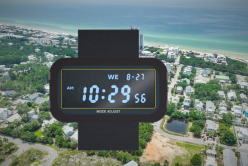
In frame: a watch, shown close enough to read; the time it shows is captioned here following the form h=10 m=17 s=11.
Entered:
h=10 m=29 s=56
